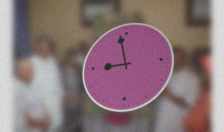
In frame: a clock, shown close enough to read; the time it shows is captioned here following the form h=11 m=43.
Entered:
h=8 m=58
